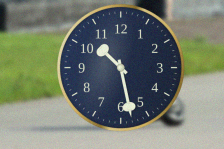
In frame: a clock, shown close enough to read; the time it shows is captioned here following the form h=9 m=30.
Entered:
h=10 m=28
